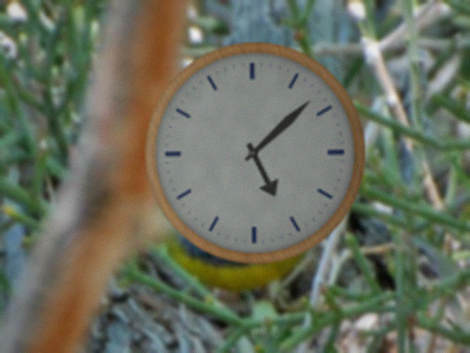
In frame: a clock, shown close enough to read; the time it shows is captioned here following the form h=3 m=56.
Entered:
h=5 m=8
